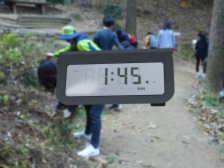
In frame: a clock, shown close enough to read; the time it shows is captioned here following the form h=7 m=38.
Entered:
h=1 m=45
